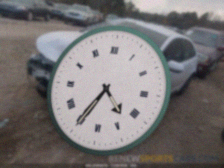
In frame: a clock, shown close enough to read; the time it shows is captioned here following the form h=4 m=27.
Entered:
h=4 m=35
